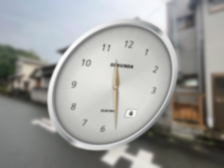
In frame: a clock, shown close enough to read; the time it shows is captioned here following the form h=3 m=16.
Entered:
h=11 m=27
